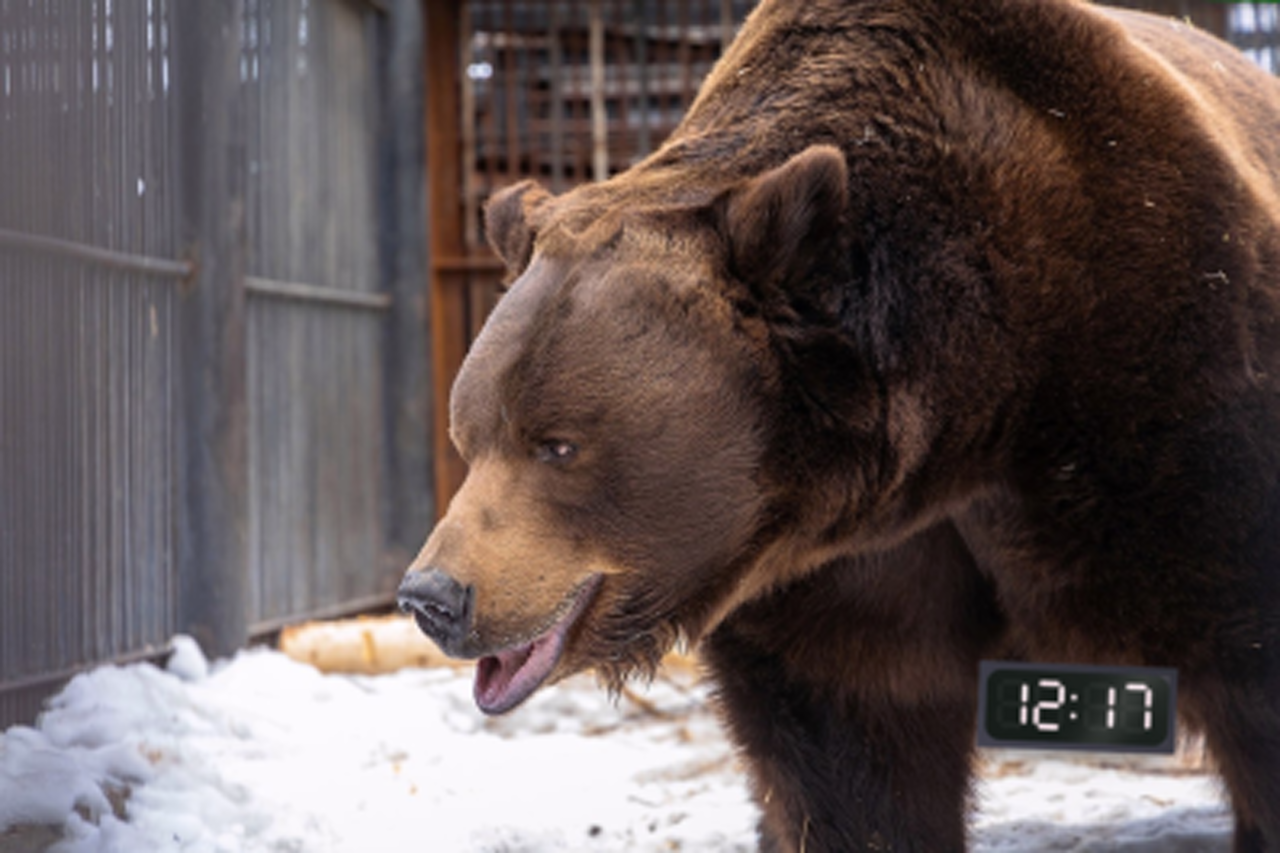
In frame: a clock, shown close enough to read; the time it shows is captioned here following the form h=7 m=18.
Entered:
h=12 m=17
